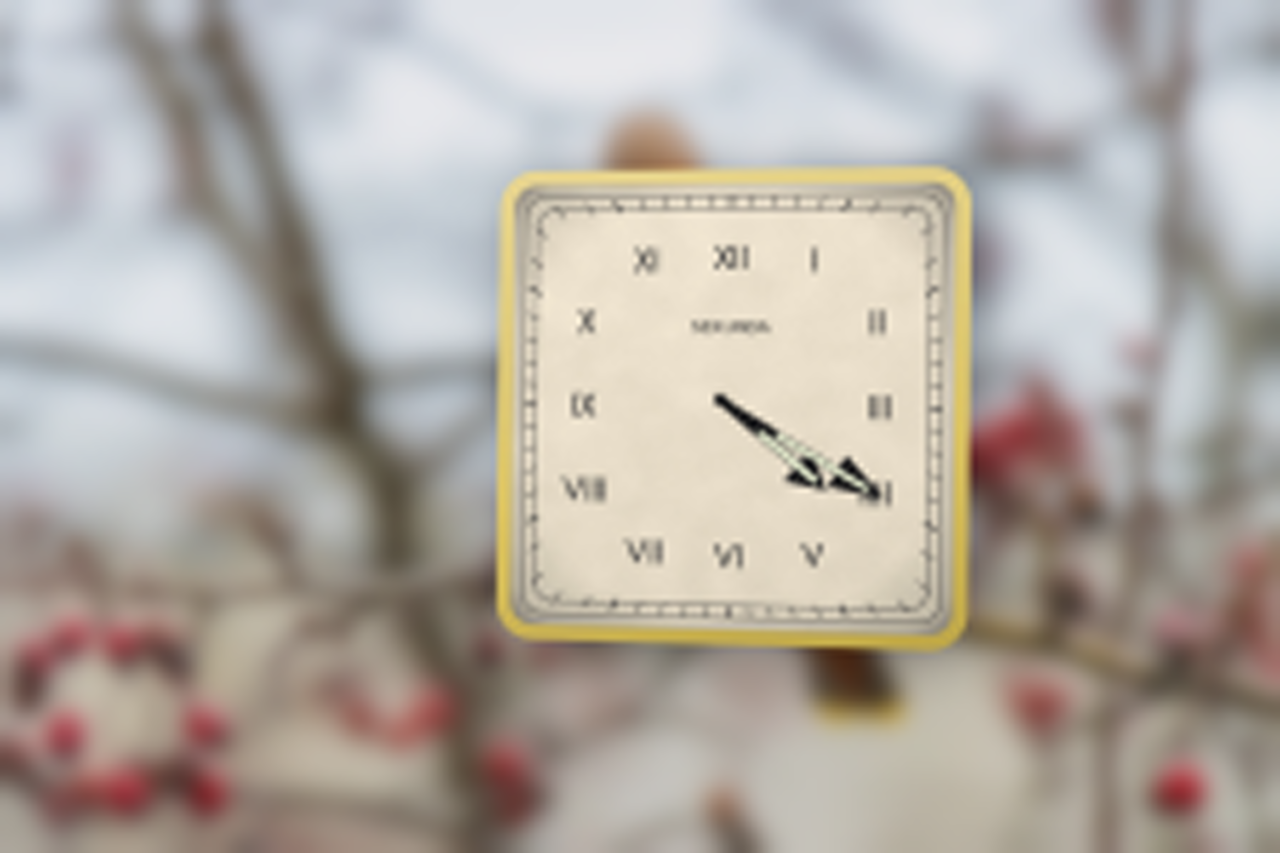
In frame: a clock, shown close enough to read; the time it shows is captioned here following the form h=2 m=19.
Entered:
h=4 m=20
